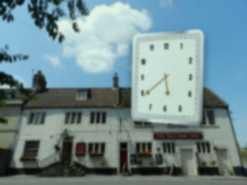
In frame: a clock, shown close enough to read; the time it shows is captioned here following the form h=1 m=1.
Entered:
h=5 m=39
